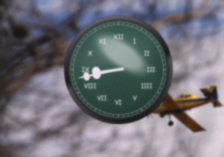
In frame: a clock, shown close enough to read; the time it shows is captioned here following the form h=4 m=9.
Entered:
h=8 m=43
